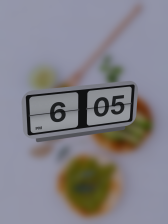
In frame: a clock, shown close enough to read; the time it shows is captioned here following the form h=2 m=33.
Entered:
h=6 m=5
